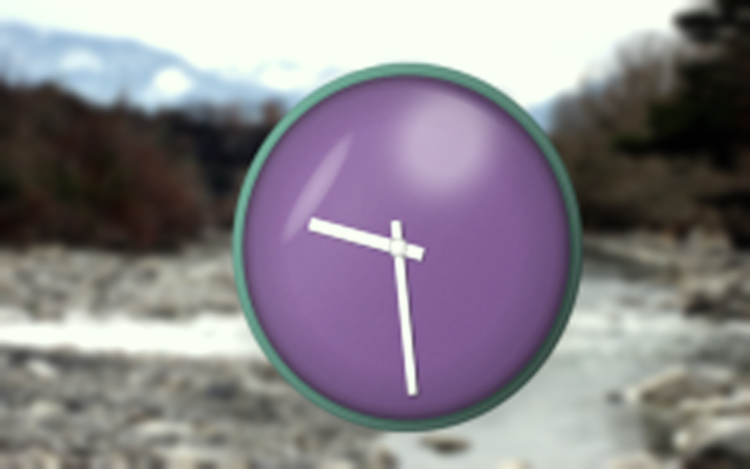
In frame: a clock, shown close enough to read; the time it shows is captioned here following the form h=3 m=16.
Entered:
h=9 m=29
